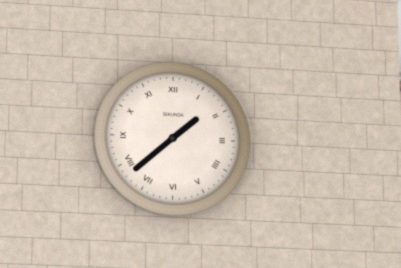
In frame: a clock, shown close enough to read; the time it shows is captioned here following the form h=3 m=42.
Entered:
h=1 m=38
